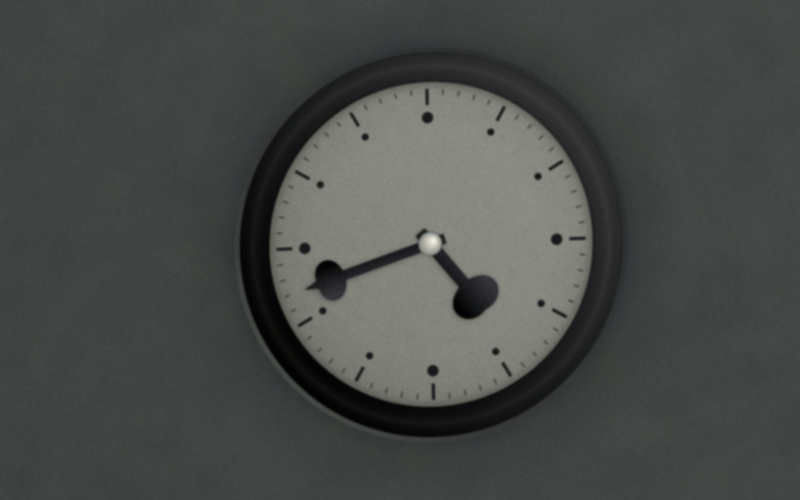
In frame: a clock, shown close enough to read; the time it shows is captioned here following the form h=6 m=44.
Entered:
h=4 m=42
